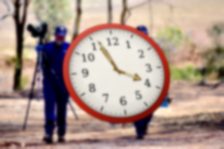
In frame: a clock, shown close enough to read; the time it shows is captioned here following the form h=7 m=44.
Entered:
h=3 m=56
